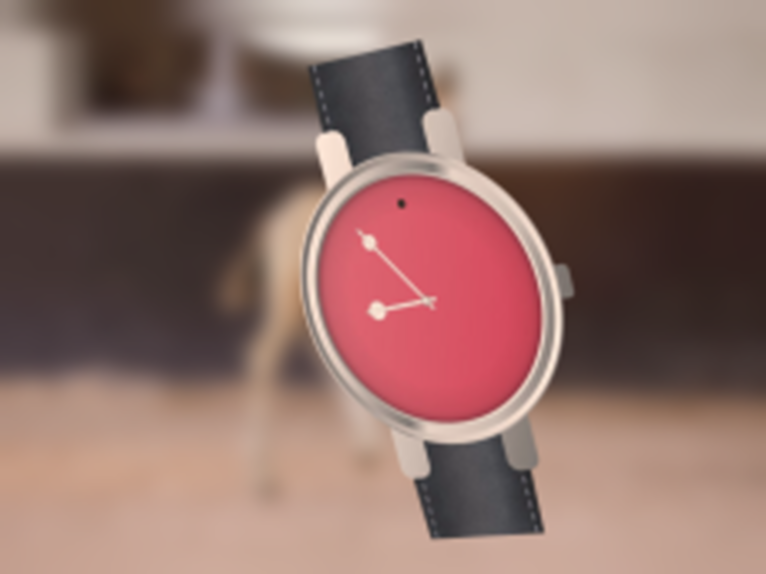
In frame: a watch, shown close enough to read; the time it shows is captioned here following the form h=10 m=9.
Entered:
h=8 m=54
